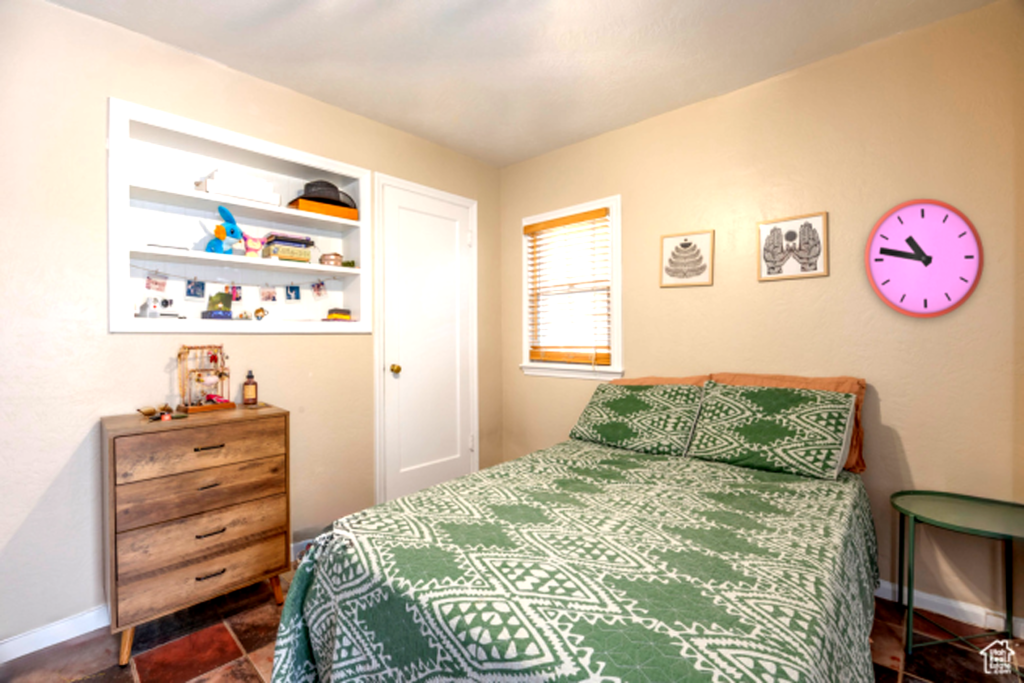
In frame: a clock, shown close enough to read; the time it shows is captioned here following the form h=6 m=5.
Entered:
h=10 m=47
